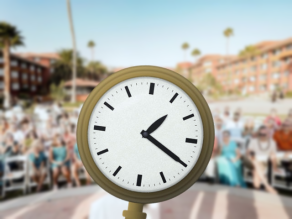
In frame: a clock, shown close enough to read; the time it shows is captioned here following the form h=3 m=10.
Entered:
h=1 m=20
